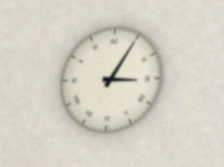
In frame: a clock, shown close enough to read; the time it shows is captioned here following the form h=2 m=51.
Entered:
h=3 m=5
